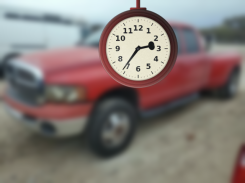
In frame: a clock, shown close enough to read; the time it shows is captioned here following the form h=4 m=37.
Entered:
h=2 m=36
